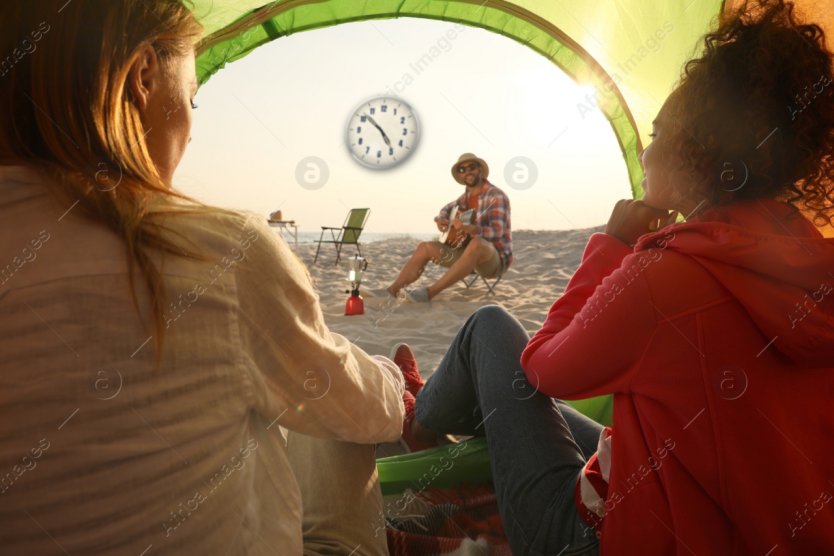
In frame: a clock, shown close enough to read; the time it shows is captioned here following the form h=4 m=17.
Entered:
h=4 m=52
